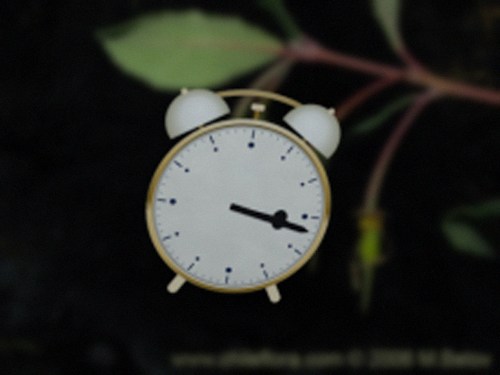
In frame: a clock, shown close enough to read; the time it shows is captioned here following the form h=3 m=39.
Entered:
h=3 m=17
